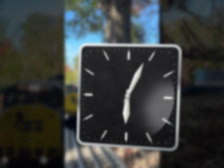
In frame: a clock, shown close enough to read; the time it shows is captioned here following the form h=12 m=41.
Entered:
h=6 m=4
